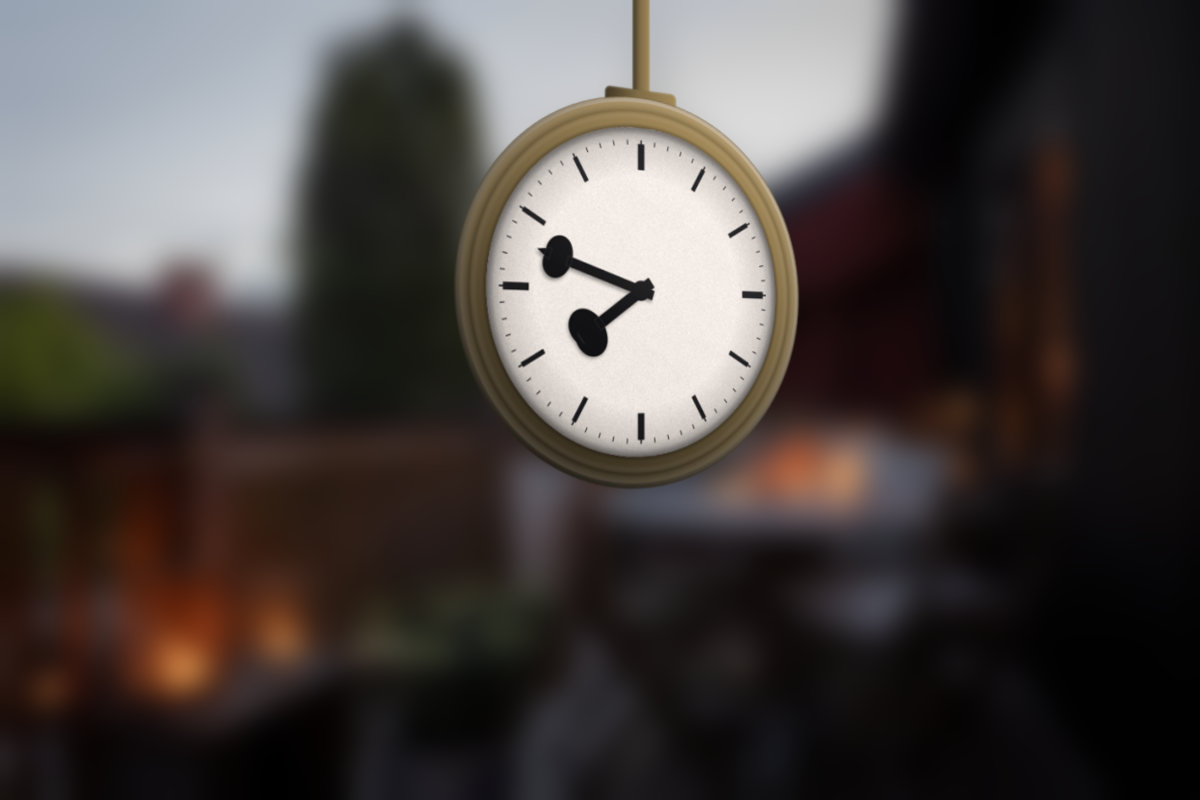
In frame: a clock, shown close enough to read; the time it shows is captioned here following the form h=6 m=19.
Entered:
h=7 m=48
